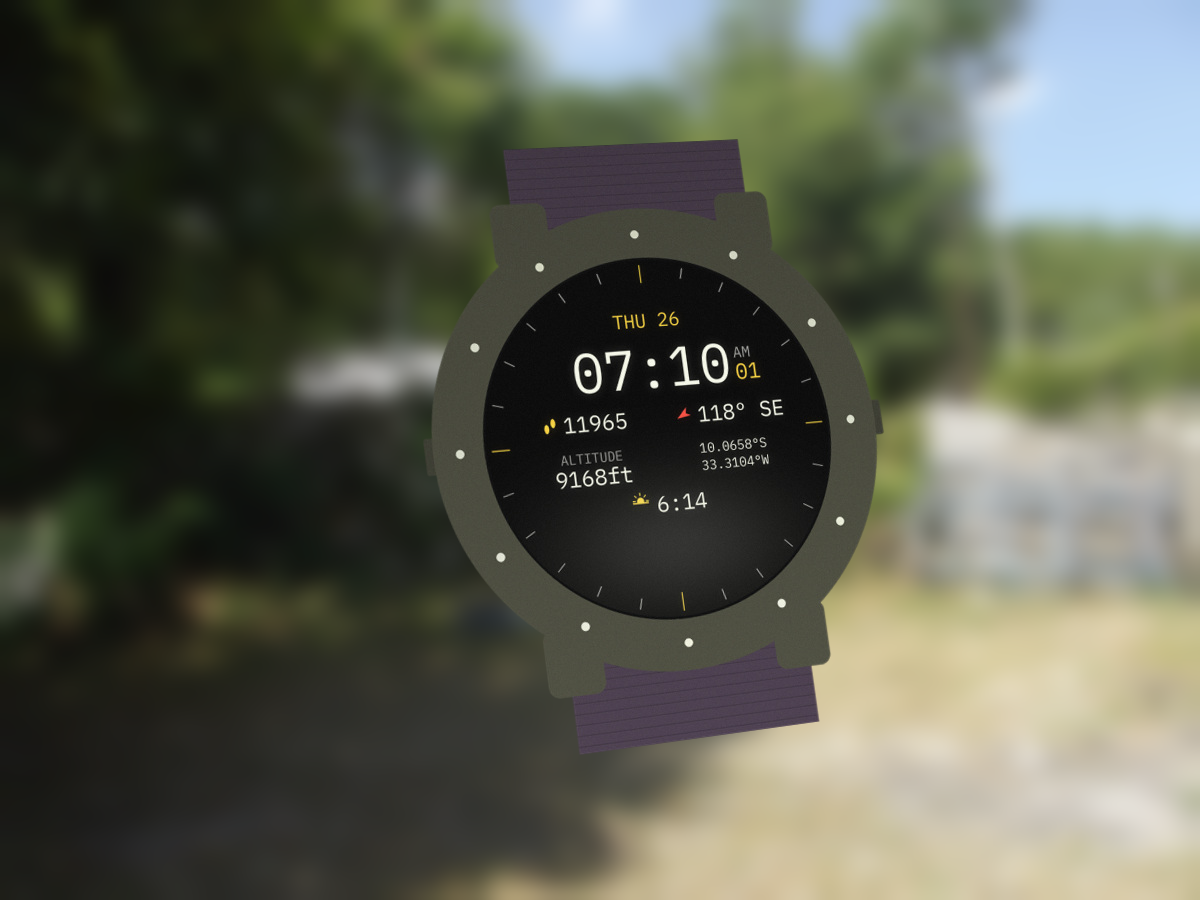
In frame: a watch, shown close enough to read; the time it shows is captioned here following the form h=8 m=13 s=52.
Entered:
h=7 m=10 s=1
